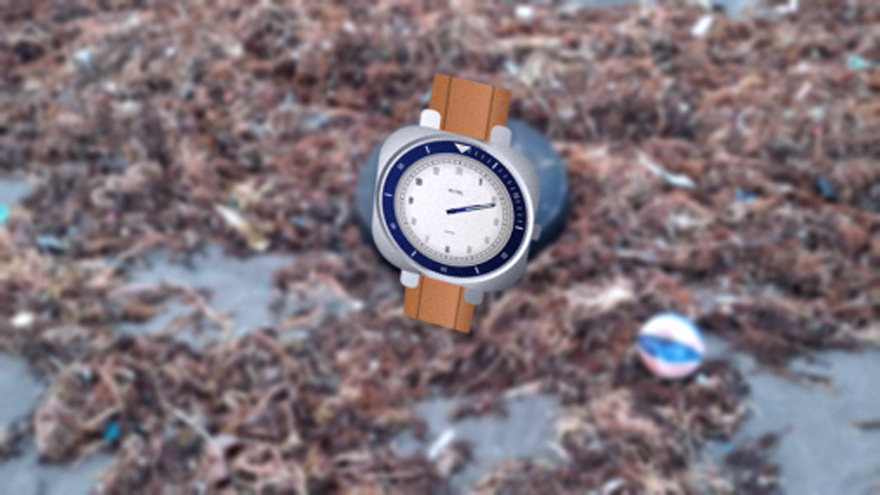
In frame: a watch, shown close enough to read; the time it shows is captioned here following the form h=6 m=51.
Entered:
h=2 m=11
